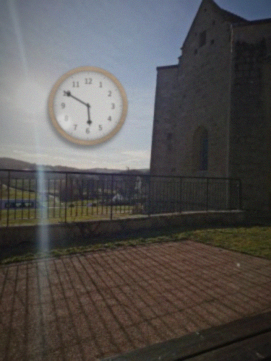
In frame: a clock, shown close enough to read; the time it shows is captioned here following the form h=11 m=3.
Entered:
h=5 m=50
